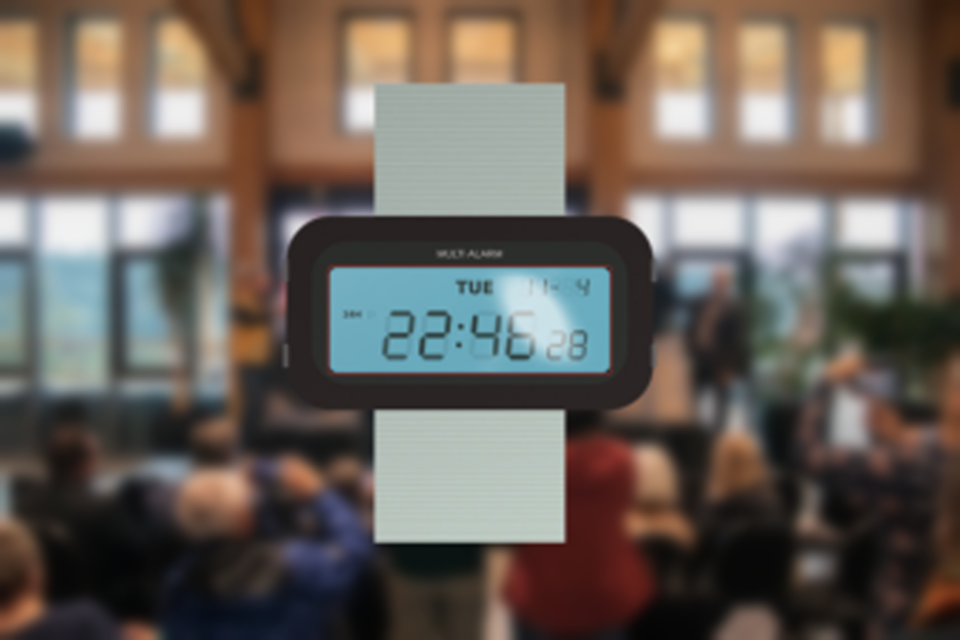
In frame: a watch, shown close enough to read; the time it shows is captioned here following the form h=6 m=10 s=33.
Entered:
h=22 m=46 s=28
